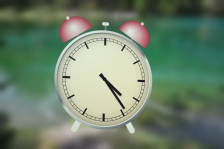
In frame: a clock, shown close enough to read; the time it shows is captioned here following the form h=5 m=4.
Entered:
h=4 m=24
